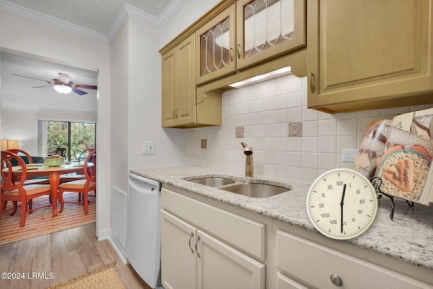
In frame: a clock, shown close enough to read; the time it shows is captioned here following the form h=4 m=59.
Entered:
h=12 m=31
